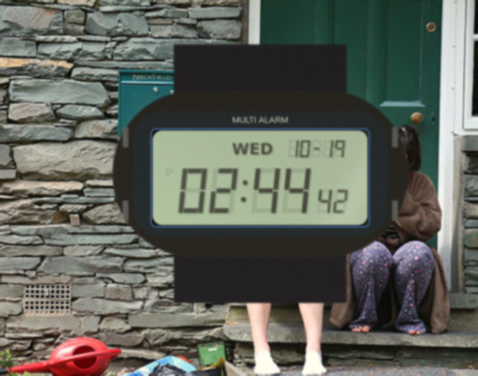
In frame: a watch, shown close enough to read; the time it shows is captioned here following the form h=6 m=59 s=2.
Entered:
h=2 m=44 s=42
